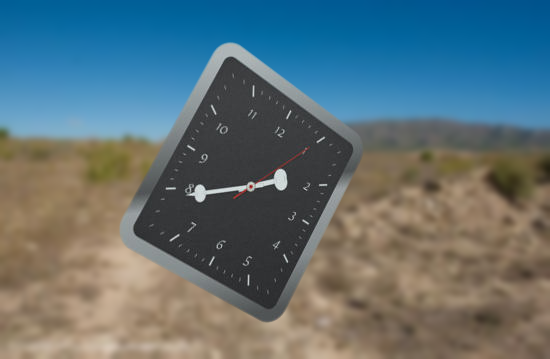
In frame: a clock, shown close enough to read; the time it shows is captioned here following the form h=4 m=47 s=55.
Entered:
h=1 m=39 s=5
